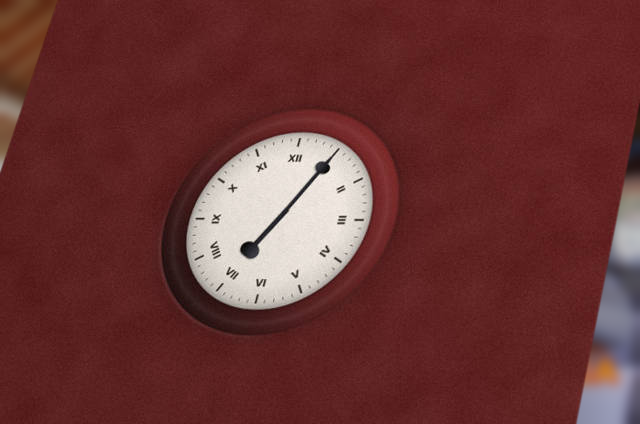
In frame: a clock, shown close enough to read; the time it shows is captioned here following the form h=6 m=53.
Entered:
h=7 m=5
